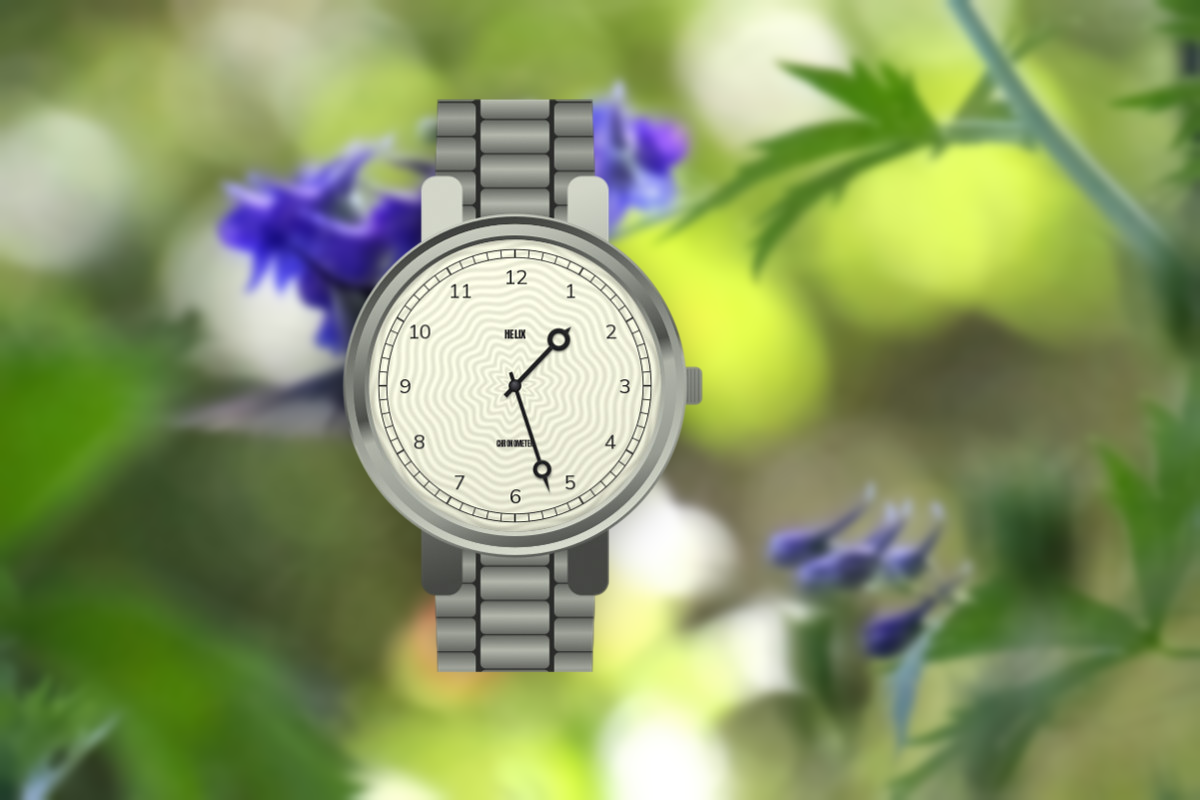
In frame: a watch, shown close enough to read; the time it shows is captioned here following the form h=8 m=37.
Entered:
h=1 m=27
